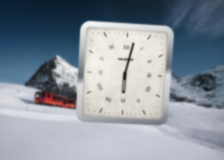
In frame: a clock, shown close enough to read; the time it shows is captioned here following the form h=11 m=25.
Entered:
h=6 m=2
